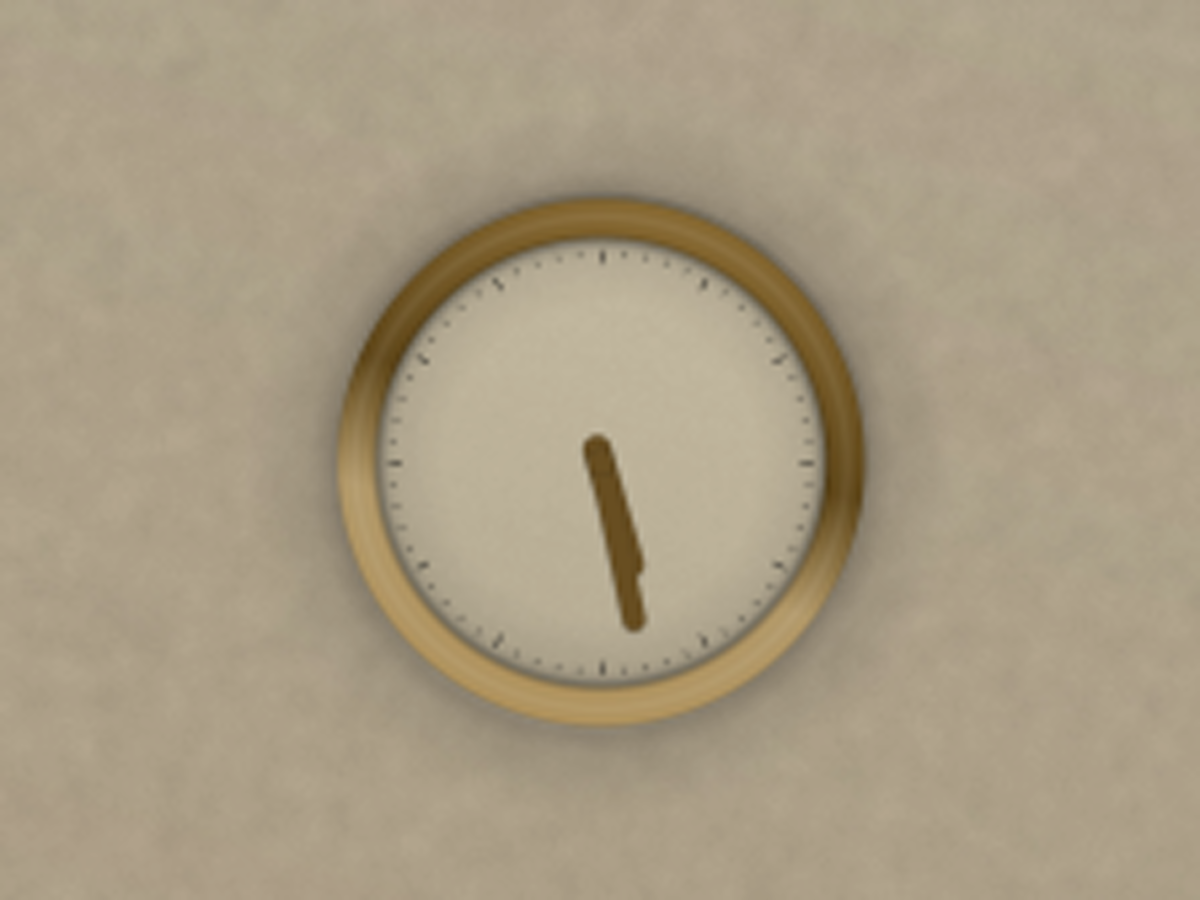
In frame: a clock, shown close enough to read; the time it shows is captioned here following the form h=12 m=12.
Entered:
h=5 m=28
